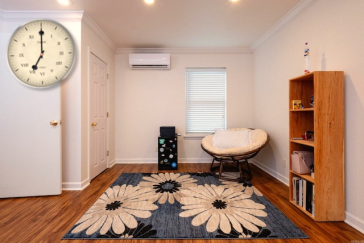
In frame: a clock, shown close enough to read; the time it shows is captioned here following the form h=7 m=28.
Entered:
h=7 m=0
